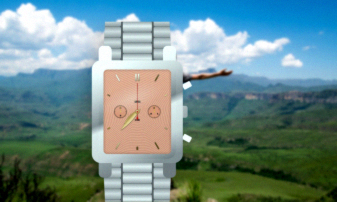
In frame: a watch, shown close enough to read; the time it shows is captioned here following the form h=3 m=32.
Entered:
h=7 m=37
